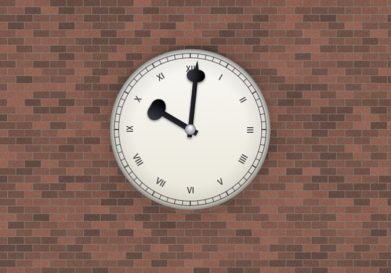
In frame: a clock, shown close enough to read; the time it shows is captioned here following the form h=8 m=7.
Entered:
h=10 m=1
